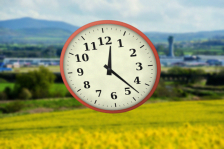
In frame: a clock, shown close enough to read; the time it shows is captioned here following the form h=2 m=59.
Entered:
h=12 m=23
